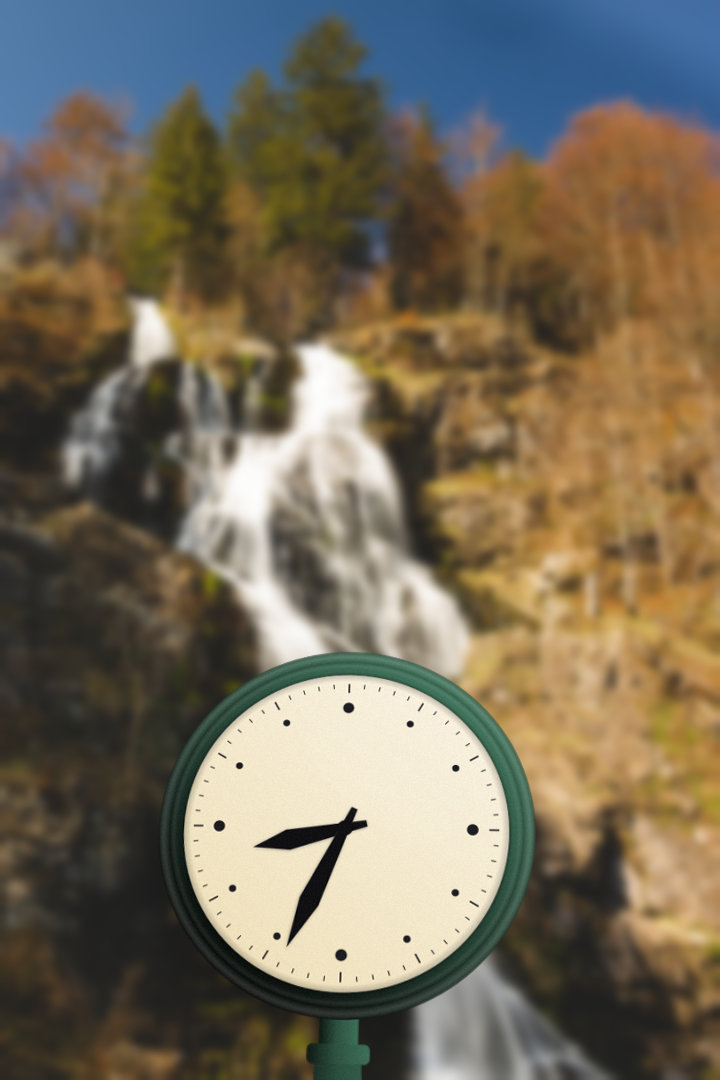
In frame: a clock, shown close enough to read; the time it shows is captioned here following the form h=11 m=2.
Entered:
h=8 m=34
